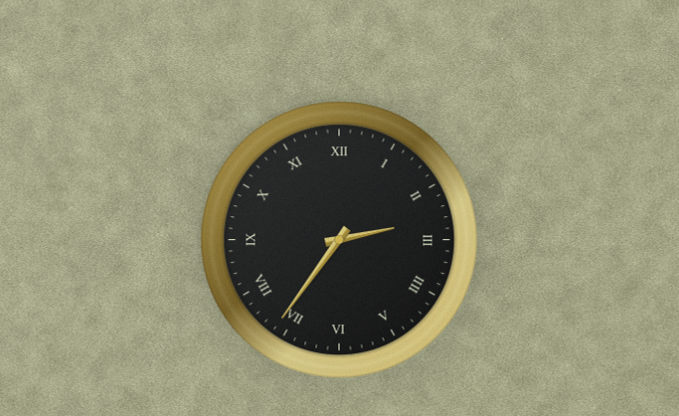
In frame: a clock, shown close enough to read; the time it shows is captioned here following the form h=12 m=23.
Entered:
h=2 m=36
